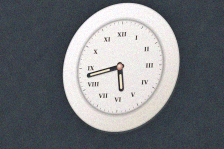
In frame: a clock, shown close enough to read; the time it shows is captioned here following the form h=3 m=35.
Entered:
h=5 m=43
